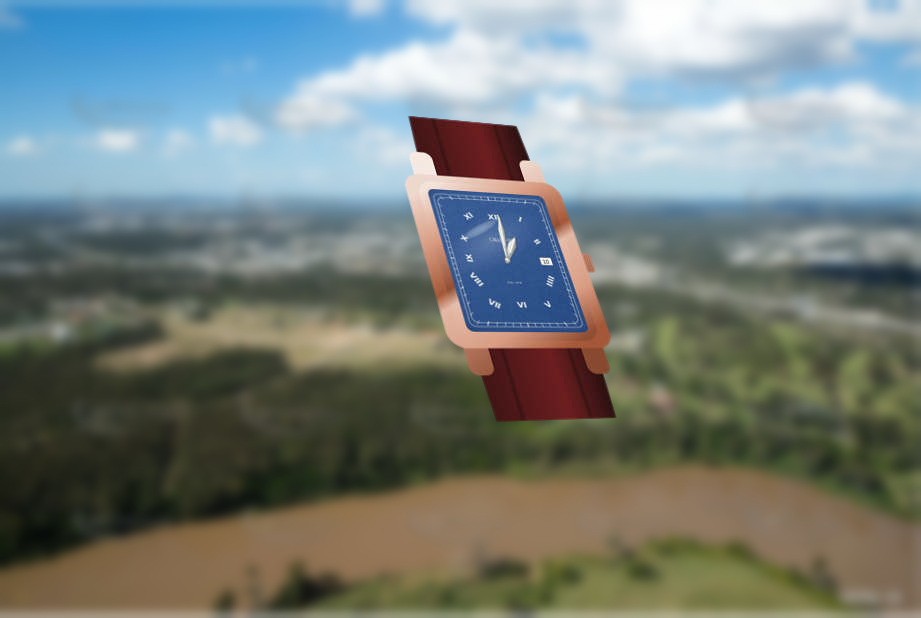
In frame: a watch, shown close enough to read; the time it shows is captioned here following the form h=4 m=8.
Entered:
h=1 m=1
